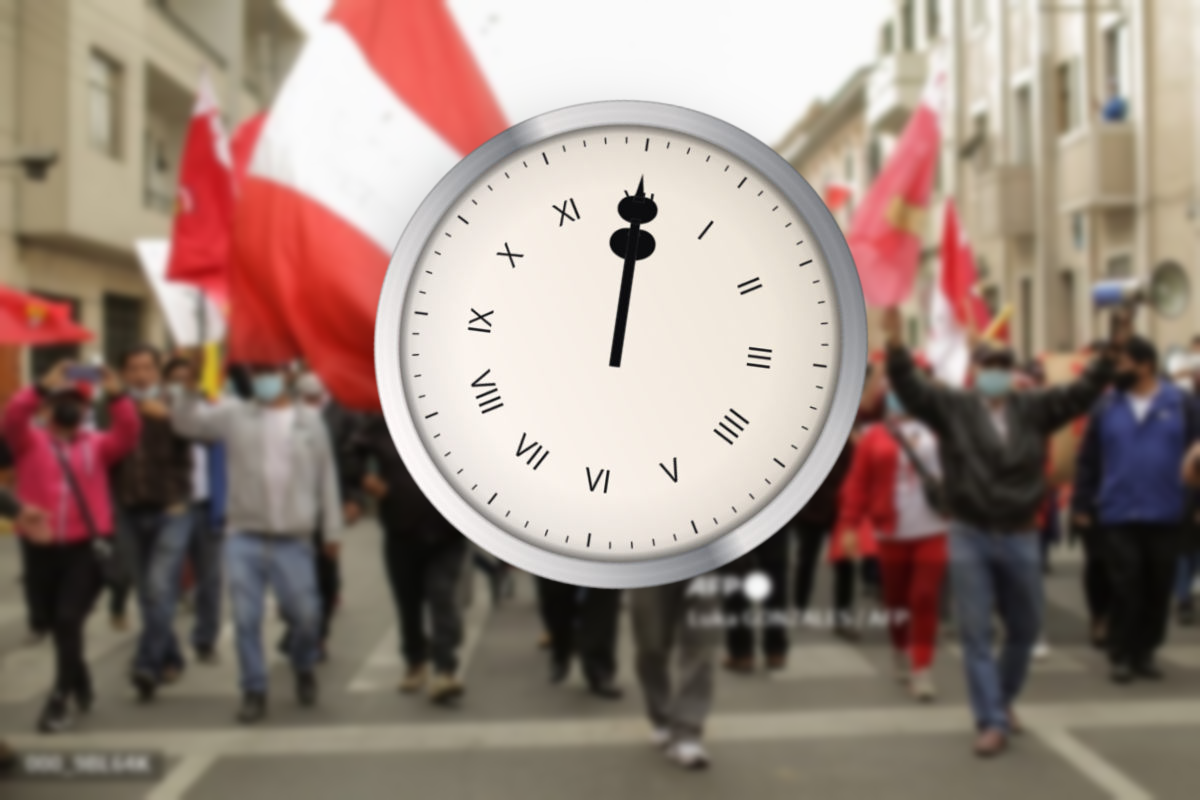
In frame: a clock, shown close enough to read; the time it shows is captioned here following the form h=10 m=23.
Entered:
h=12 m=0
